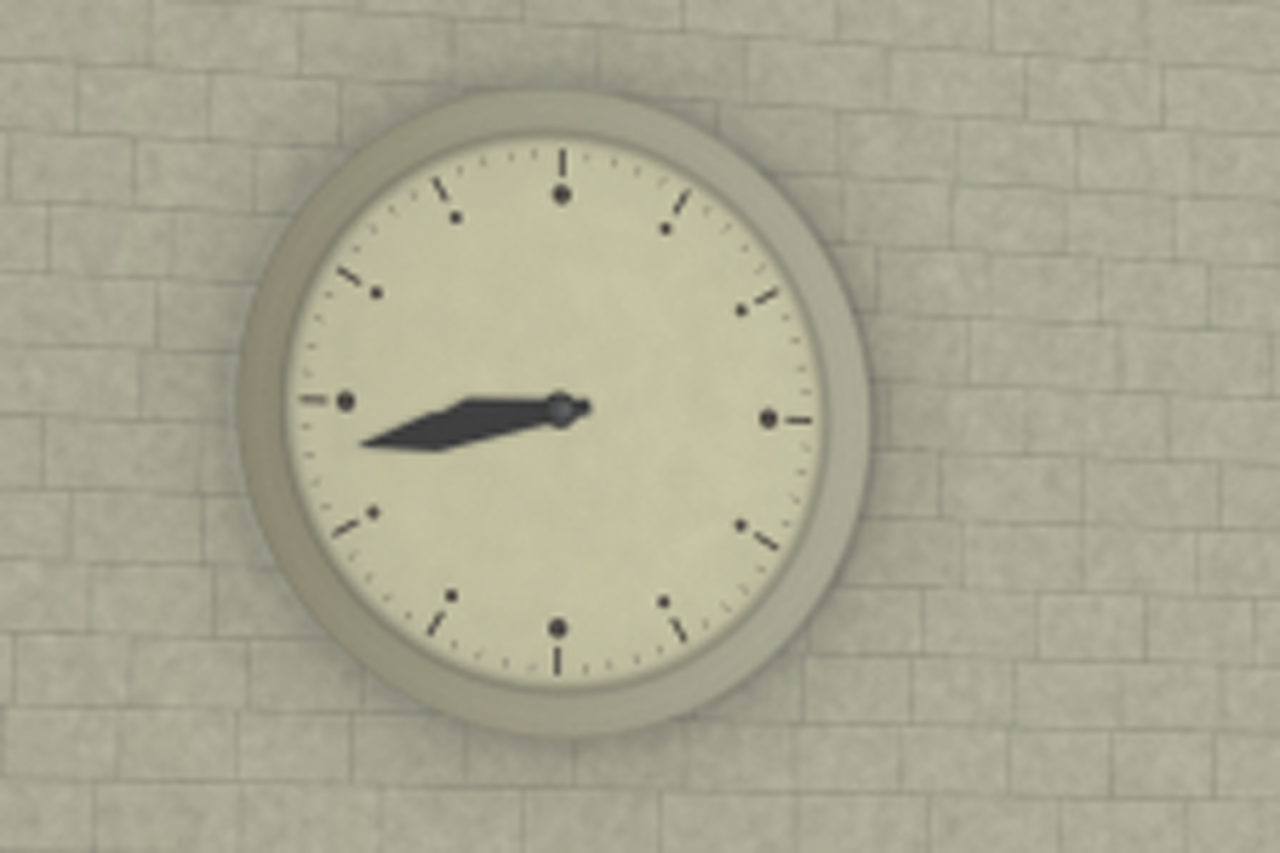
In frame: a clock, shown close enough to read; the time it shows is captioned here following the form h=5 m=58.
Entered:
h=8 m=43
